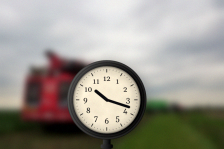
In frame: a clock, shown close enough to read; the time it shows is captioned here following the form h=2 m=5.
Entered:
h=10 m=18
